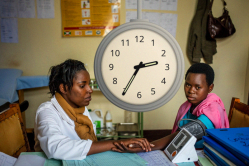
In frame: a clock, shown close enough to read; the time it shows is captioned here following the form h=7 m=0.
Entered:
h=2 m=35
